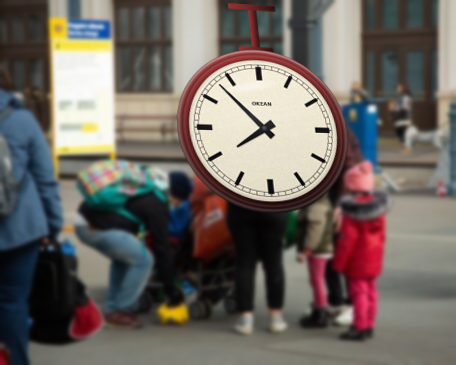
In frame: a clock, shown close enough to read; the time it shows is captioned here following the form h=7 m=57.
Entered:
h=7 m=53
